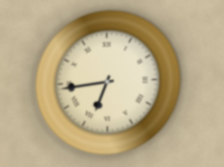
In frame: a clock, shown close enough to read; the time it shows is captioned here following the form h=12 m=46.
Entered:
h=6 m=44
